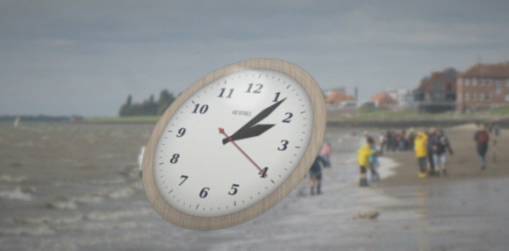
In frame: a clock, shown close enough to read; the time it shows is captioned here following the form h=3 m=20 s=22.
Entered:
h=2 m=6 s=20
